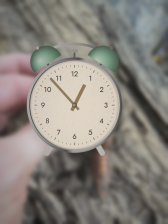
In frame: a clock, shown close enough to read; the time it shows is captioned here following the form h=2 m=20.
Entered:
h=12 m=53
